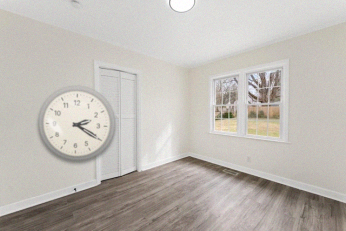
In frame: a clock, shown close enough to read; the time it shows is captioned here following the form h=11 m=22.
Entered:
h=2 m=20
